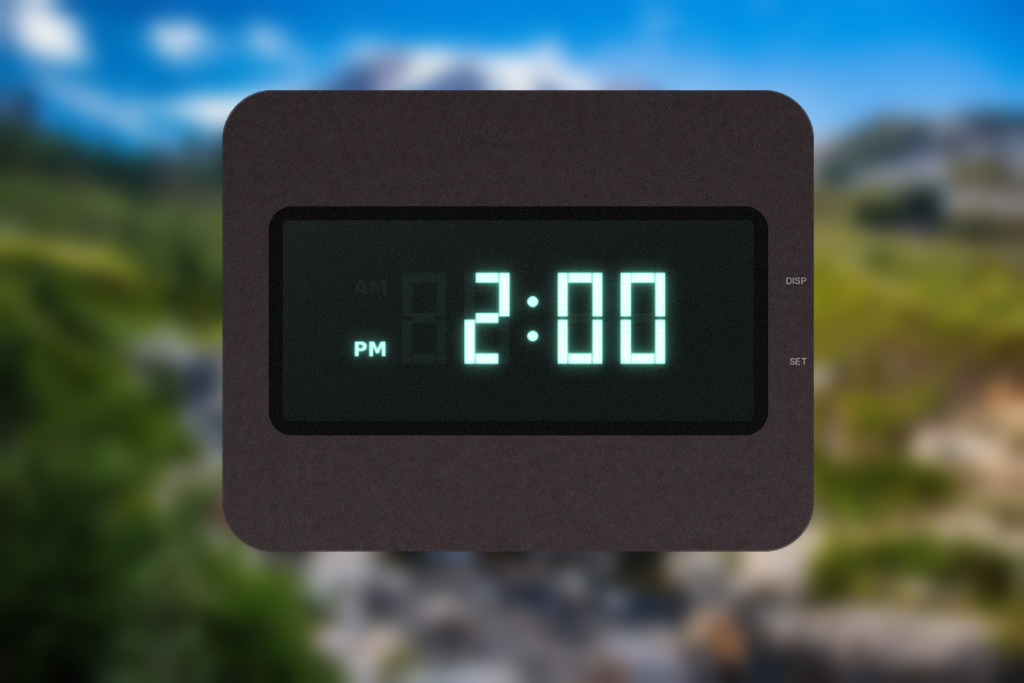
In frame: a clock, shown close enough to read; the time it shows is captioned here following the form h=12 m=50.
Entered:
h=2 m=0
